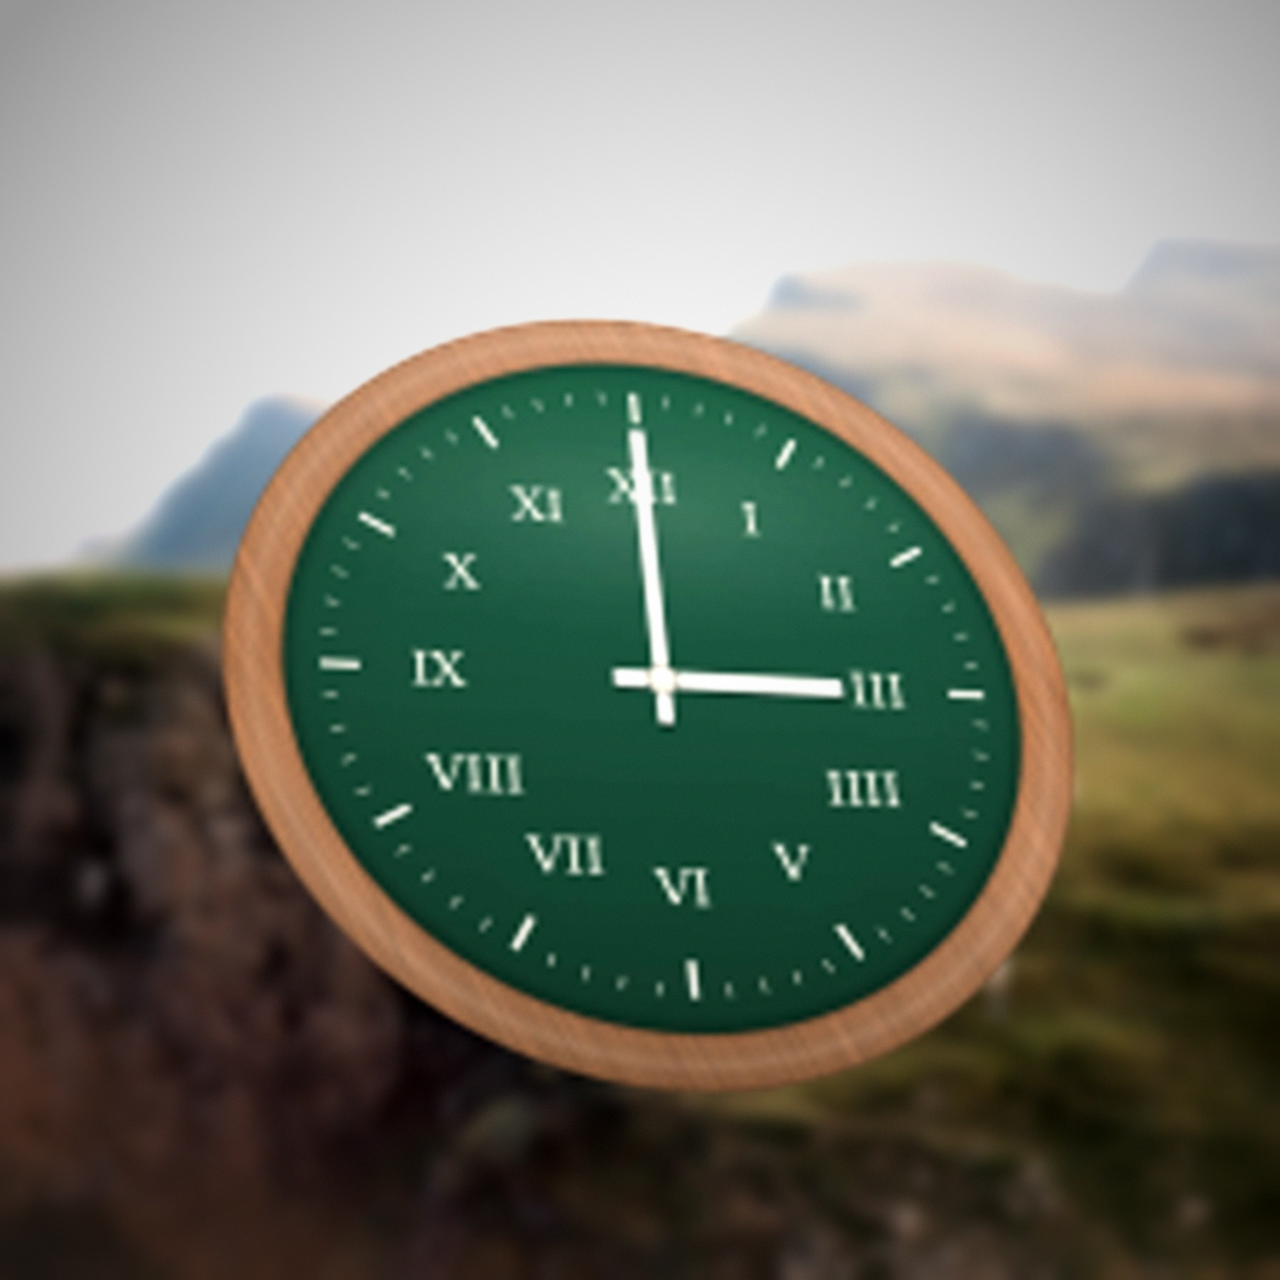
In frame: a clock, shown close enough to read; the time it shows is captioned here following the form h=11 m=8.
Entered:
h=3 m=0
